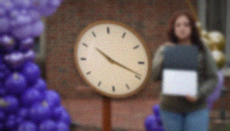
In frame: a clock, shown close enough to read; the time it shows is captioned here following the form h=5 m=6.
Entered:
h=10 m=19
